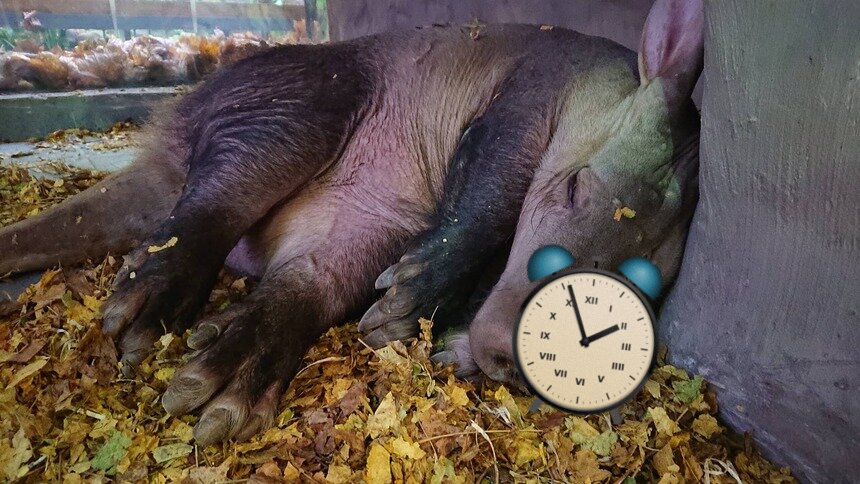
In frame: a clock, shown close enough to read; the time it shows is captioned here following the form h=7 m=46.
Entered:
h=1 m=56
